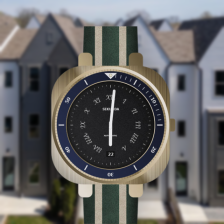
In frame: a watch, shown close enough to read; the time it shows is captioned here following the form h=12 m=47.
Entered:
h=6 m=1
